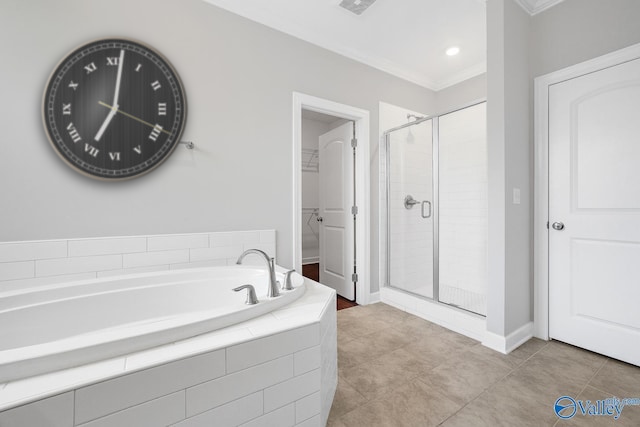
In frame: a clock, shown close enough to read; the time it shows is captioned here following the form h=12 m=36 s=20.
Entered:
h=7 m=1 s=19
